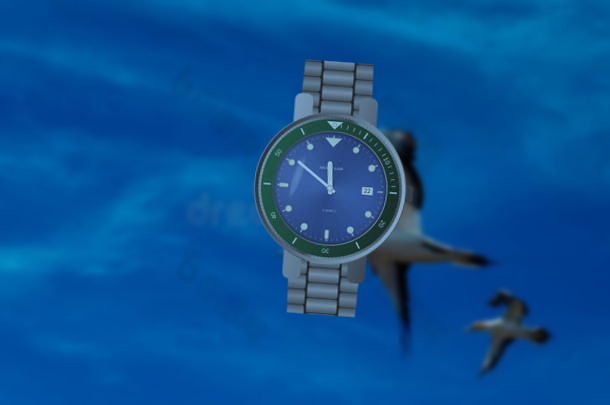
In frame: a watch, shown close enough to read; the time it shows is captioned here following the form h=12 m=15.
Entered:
h=11 m=51
